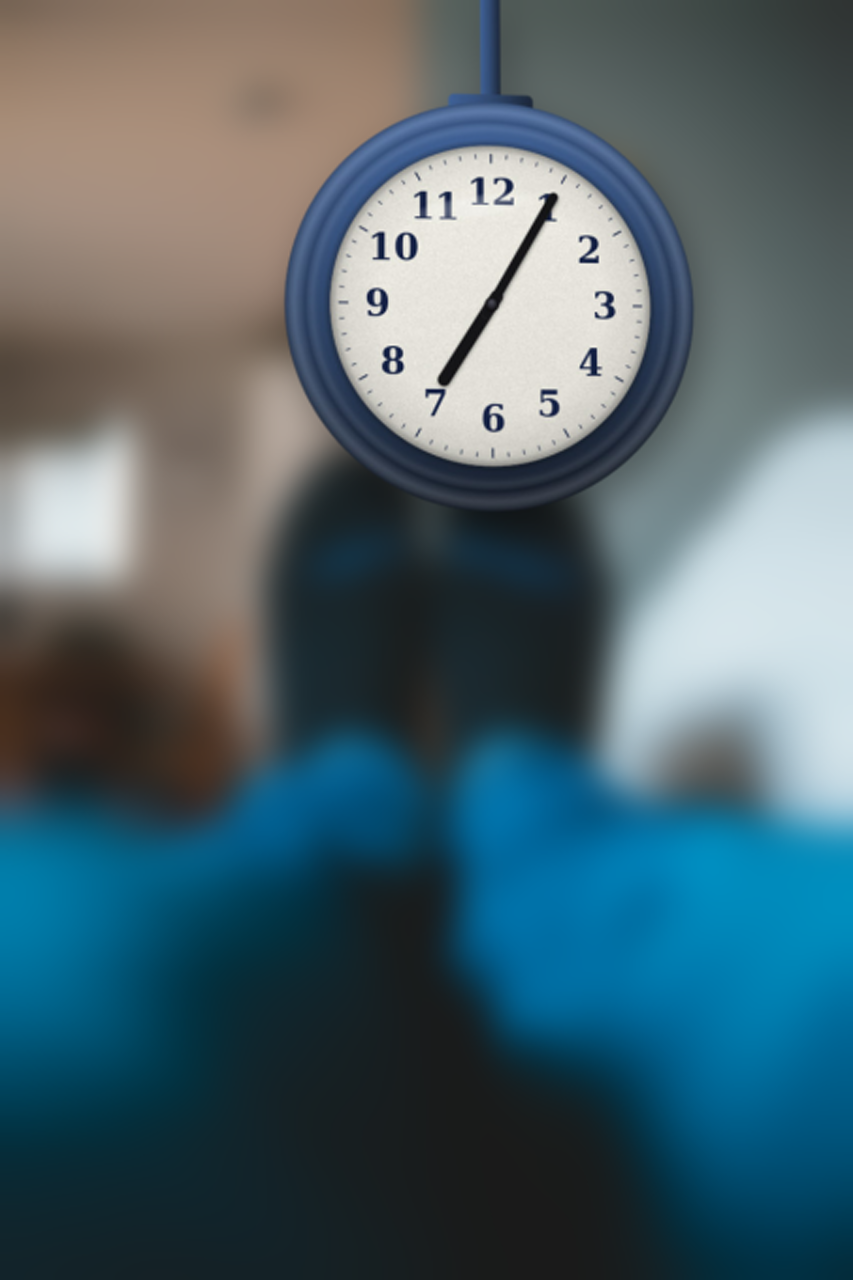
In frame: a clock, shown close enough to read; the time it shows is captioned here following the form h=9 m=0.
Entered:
h=7 m=5
